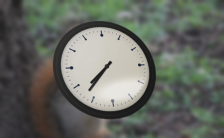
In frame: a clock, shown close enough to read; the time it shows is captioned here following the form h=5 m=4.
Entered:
h=7 m=37
